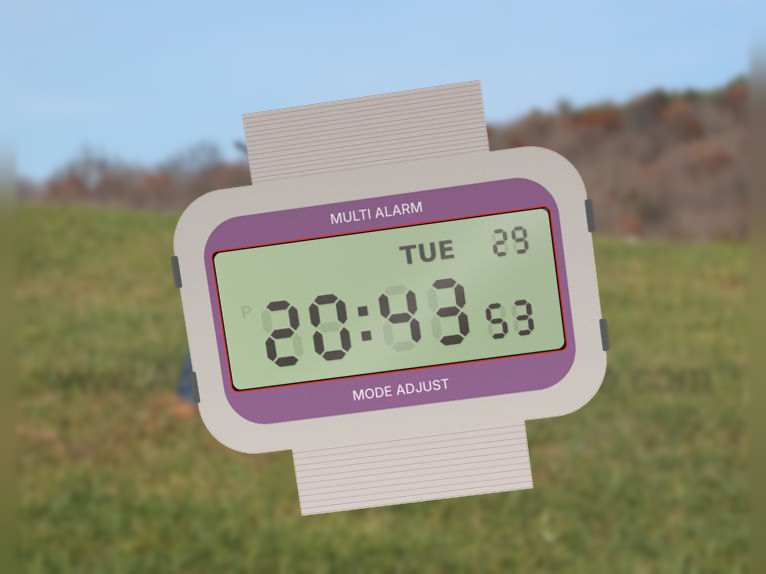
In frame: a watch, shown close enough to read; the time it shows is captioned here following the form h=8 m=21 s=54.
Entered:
h=20 m=43 s=53
